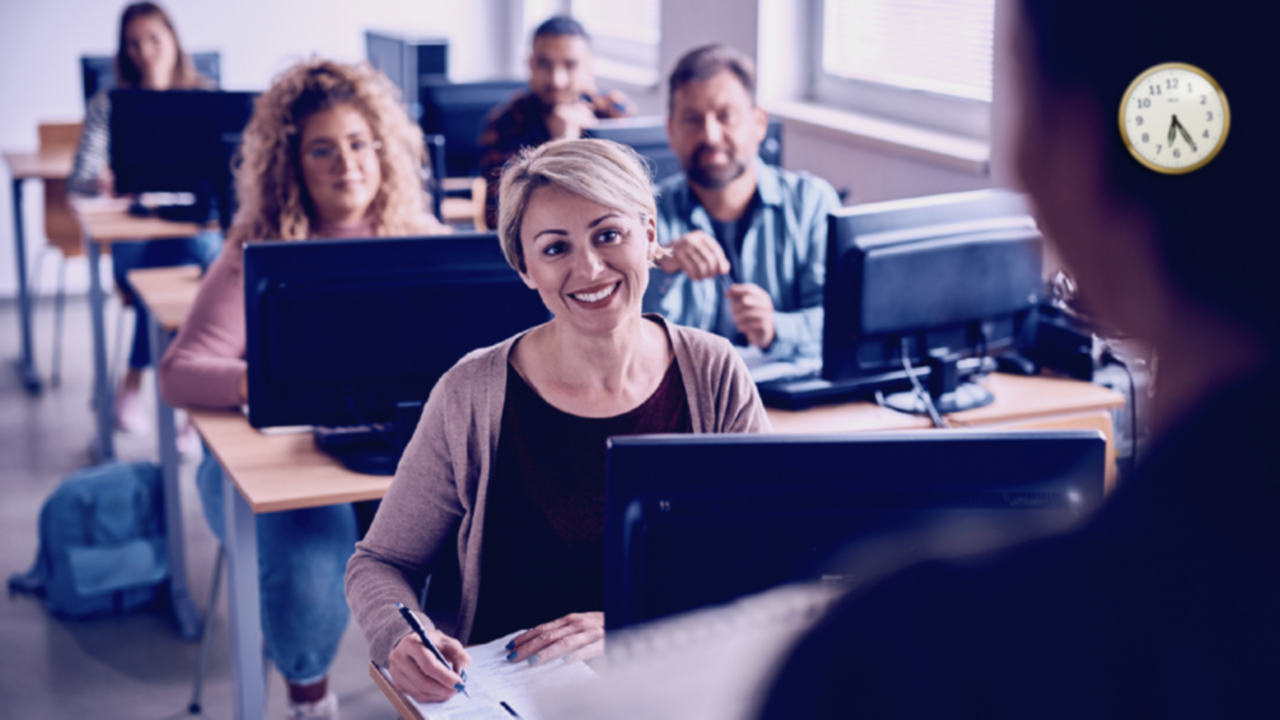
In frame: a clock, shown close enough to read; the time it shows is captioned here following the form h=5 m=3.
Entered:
h=6 m=25
